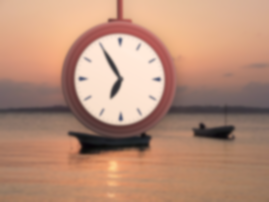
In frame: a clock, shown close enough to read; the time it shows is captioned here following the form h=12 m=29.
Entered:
h=6 m=55
